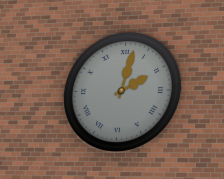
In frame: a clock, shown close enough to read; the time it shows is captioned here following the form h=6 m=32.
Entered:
h=2 m=2
